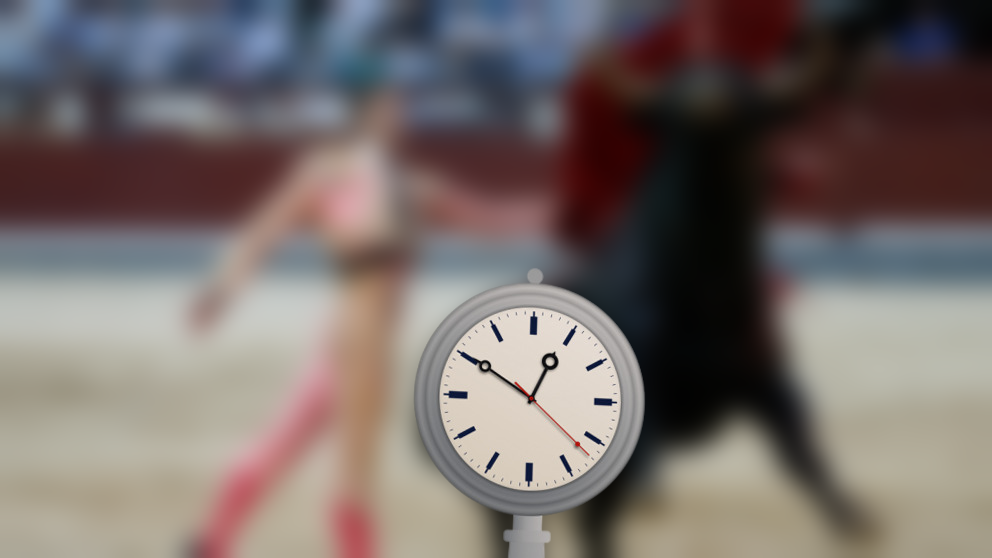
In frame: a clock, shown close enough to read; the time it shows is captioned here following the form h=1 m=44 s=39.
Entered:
h=12 m=50 s=22
